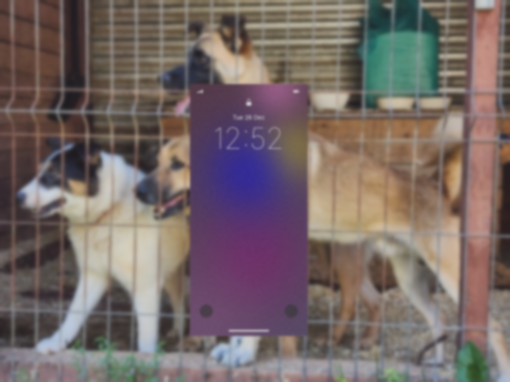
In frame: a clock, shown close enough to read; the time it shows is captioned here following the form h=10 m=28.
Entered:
h=12 m=52
